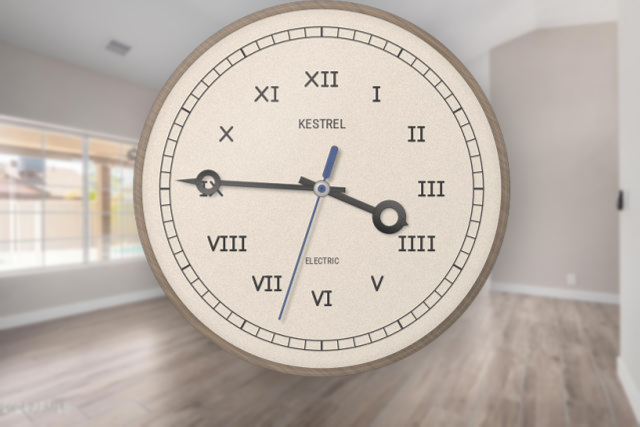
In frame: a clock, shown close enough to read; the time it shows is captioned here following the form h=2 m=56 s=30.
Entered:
h=3 m=45 s=33
